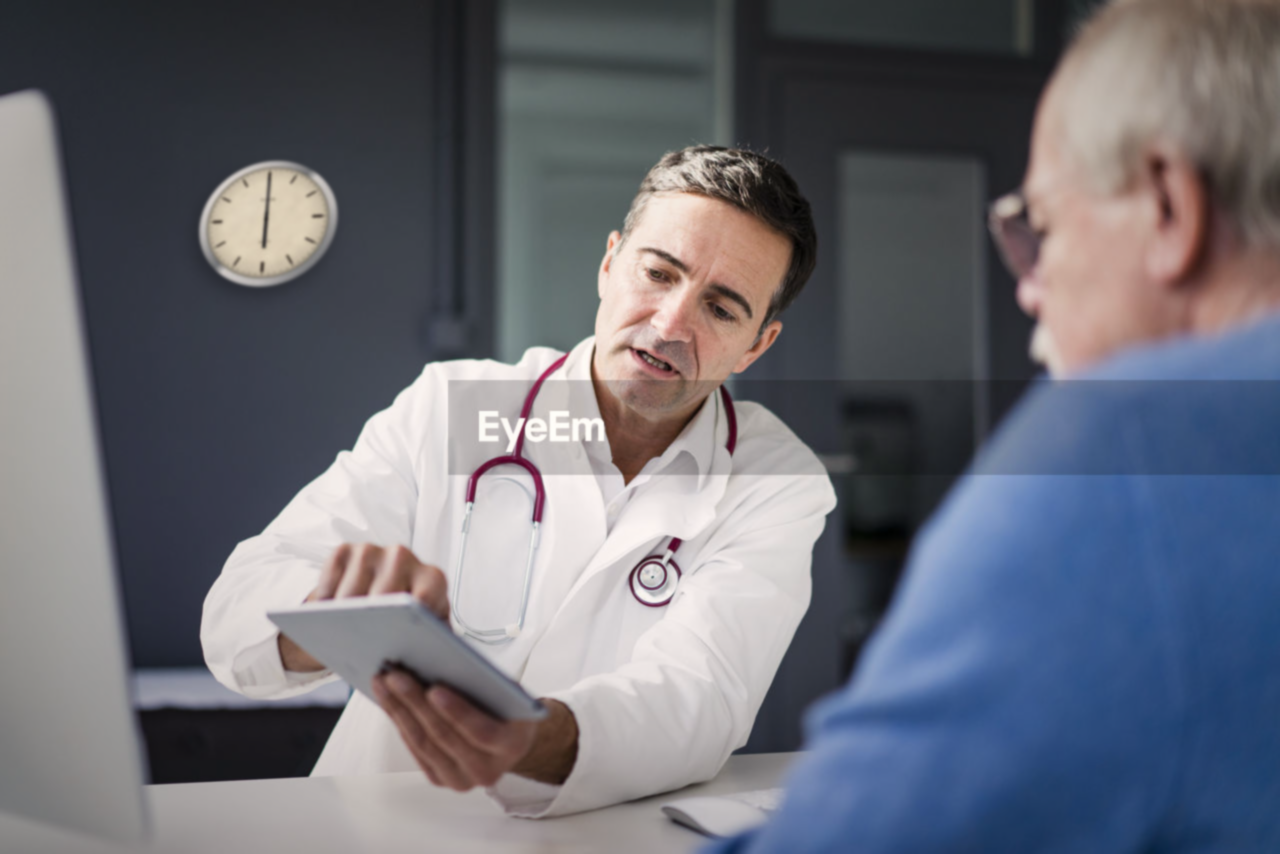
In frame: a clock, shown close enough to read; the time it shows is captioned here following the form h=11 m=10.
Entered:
h=6 m=0
